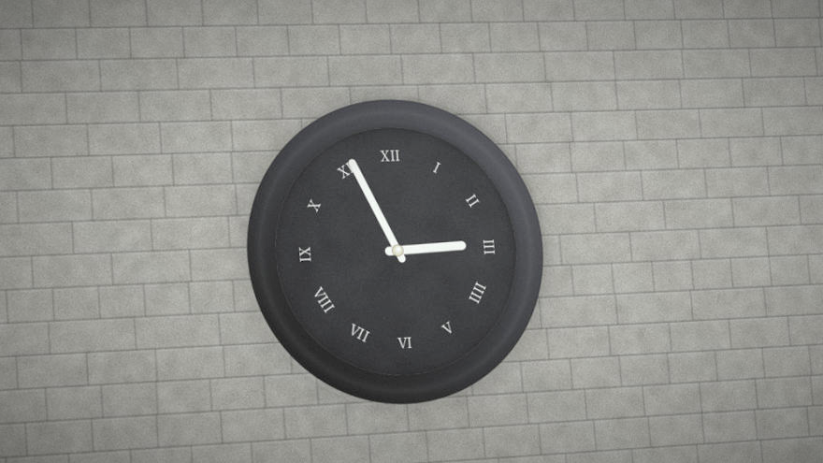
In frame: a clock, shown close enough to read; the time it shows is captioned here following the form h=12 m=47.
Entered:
h=2 m=56
